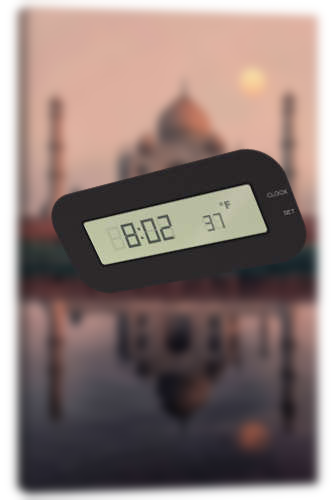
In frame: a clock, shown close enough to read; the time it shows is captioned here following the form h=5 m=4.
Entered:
h=8 m=2
